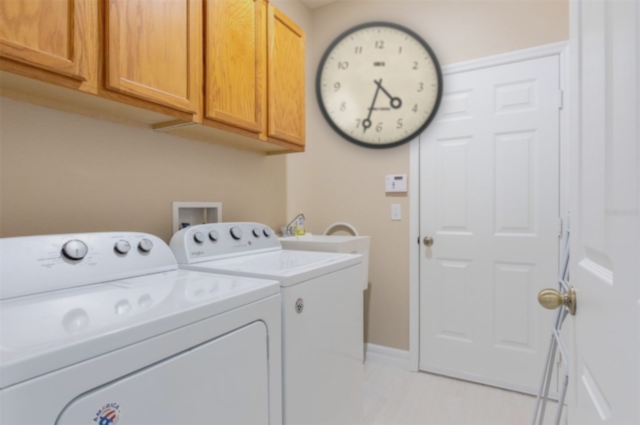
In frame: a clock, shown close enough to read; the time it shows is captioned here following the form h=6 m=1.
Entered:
h=4 m=33
